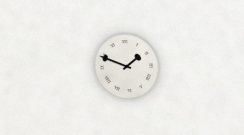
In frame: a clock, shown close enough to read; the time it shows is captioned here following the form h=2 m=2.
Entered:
h=1 m=49
